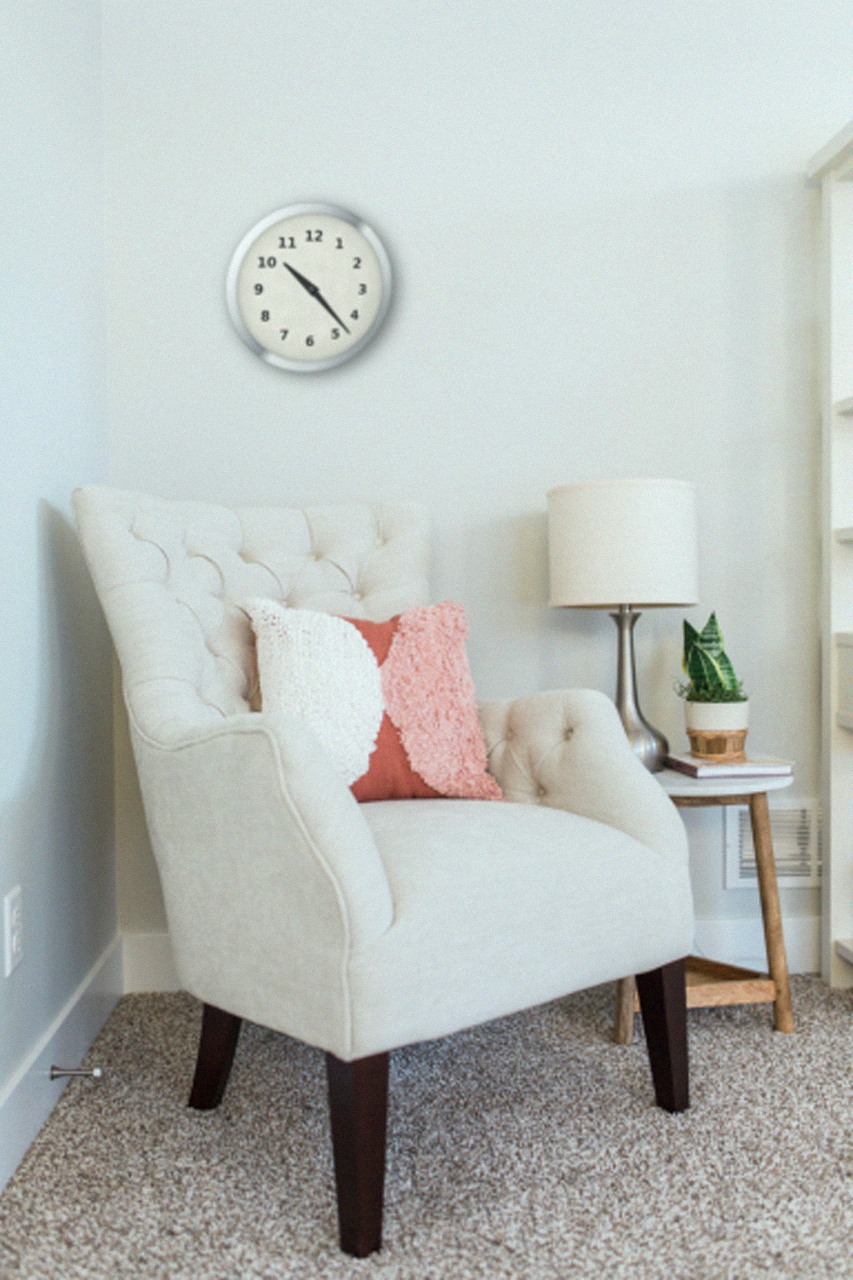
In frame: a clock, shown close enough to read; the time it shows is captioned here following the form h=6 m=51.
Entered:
h=10 m=23
